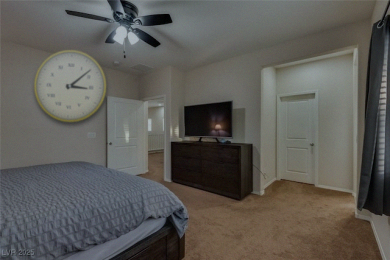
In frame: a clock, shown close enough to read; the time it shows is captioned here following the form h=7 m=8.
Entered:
h=3 m=8
